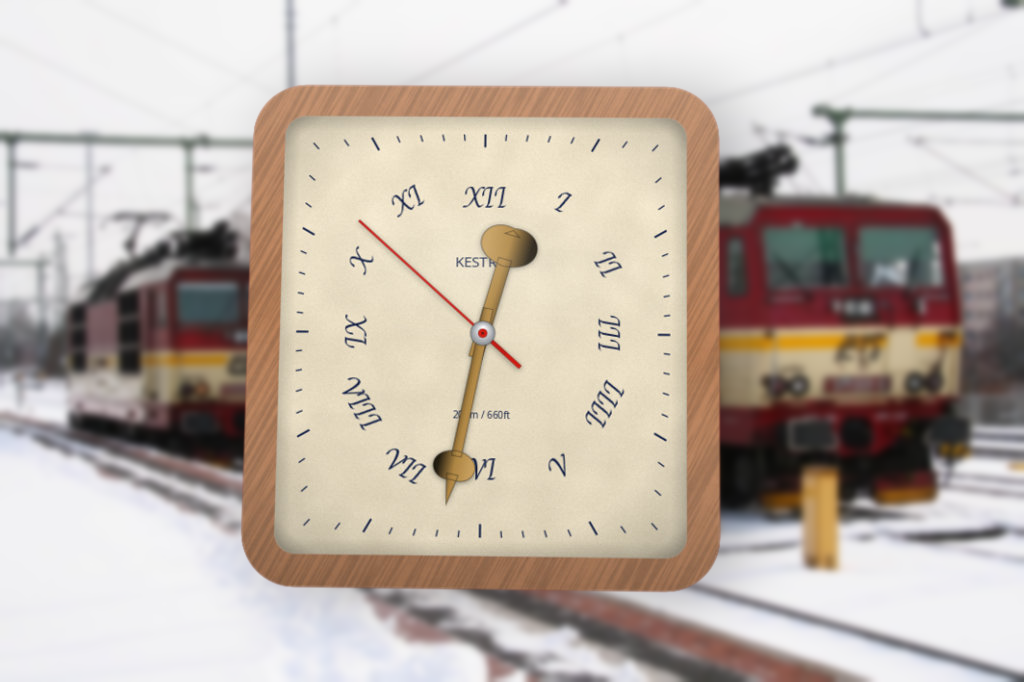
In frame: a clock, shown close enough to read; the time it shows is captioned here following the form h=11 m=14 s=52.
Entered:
h=12 m=31 s=52
